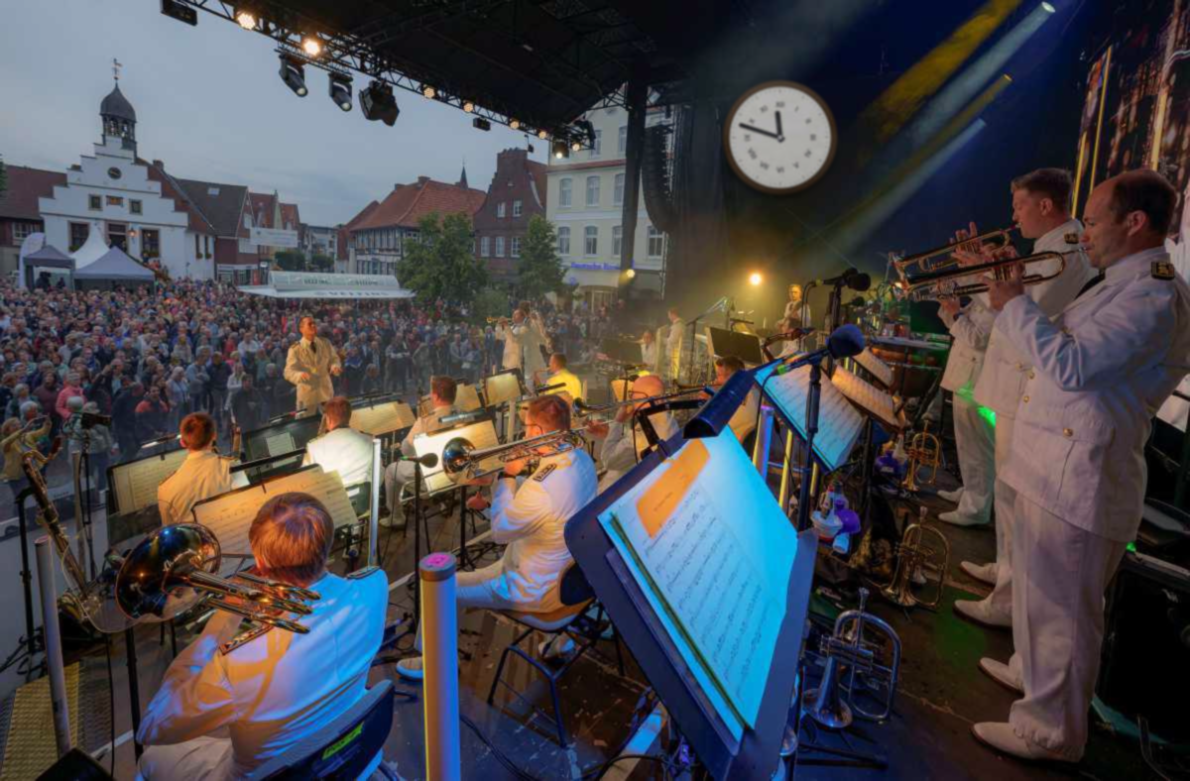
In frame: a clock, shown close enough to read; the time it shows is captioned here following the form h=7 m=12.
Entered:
h=11 m=48
